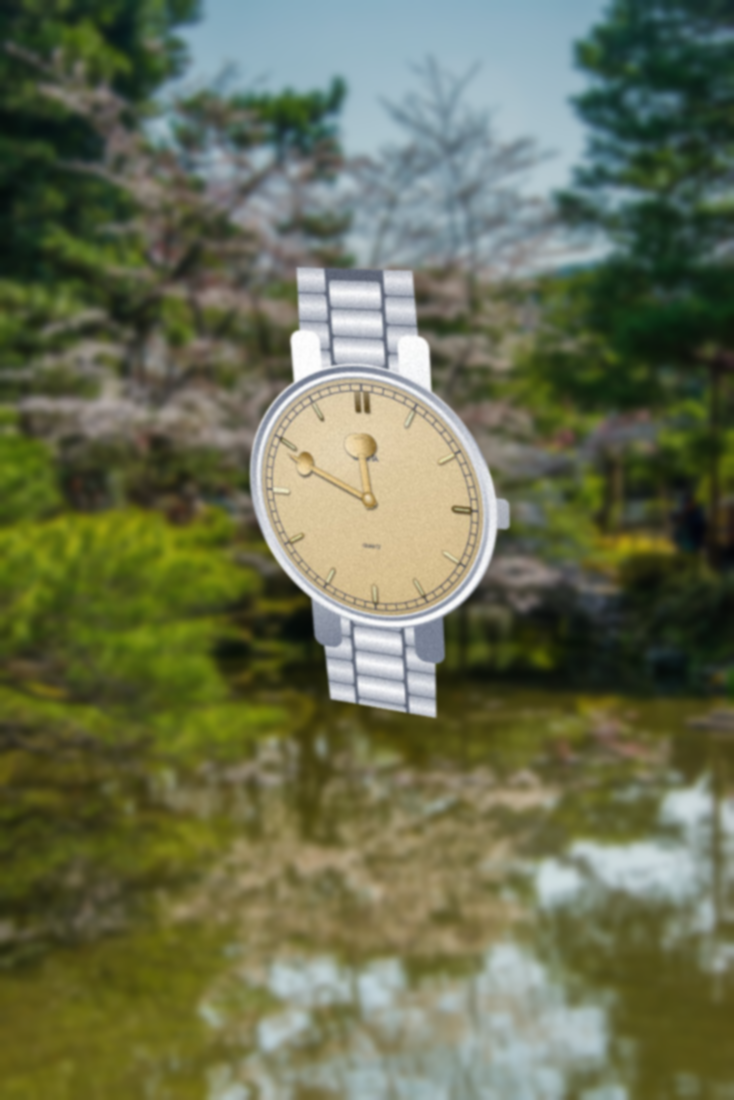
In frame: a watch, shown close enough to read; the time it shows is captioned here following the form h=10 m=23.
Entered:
h=11 m=49
